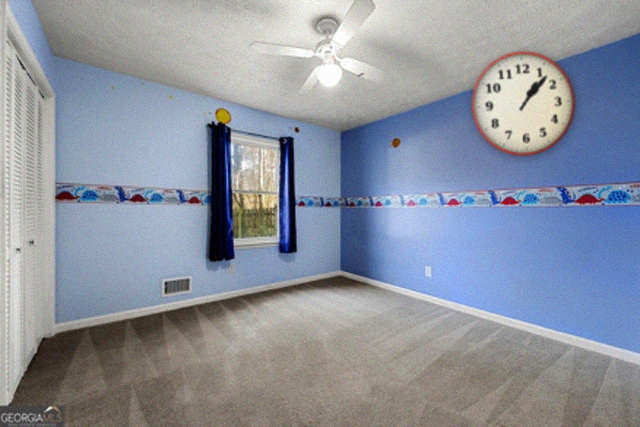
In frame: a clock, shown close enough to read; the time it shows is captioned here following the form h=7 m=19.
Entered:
h=1 m=7
